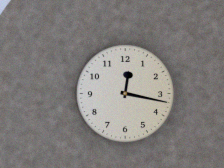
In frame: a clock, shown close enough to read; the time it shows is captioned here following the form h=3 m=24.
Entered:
h=12 m=17
